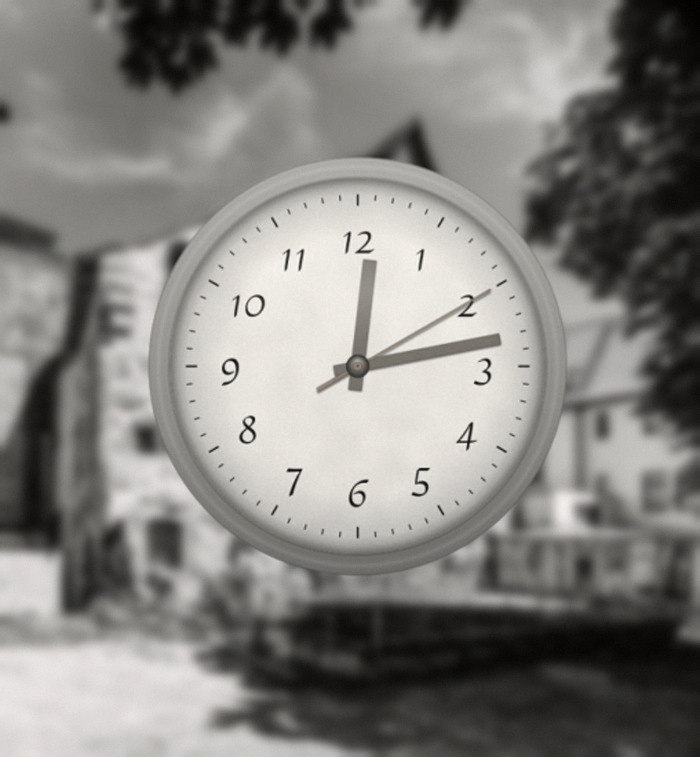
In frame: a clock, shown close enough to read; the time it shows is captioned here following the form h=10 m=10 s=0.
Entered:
h=12 m=13 s=10
